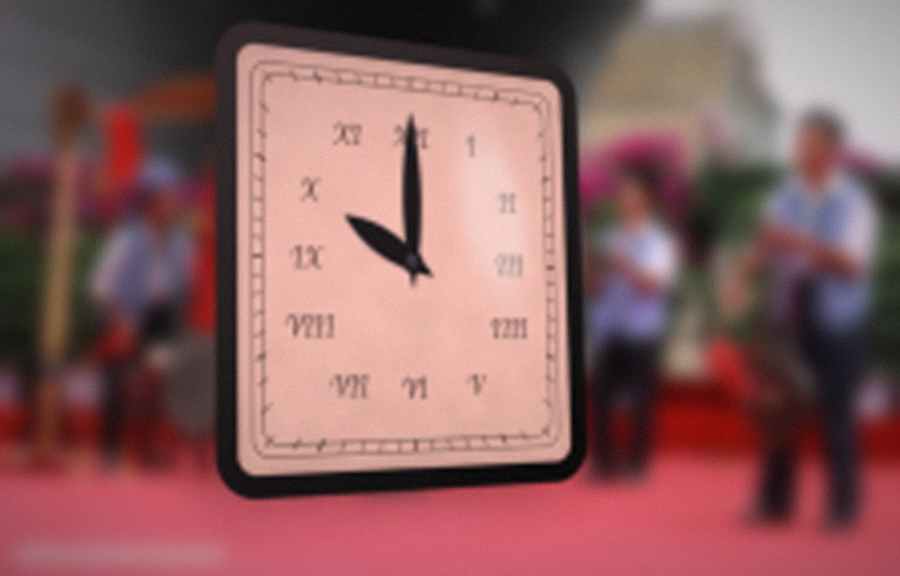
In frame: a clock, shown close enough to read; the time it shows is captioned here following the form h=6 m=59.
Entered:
h=10 m=0
